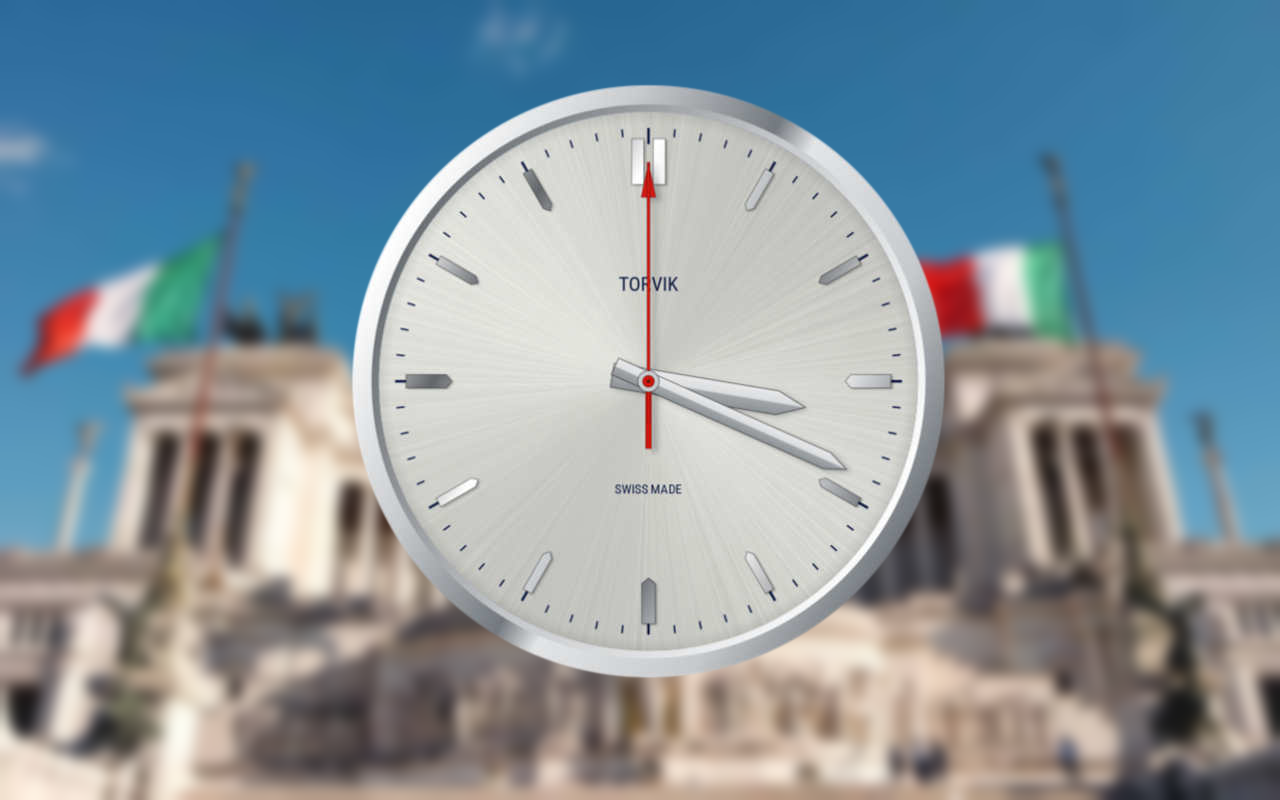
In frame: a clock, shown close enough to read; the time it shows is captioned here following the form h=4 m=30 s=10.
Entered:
h=3 m=19 s=0
